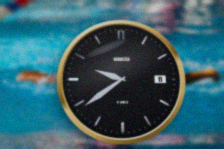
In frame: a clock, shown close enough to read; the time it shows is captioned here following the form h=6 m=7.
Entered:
h=9 m=39
